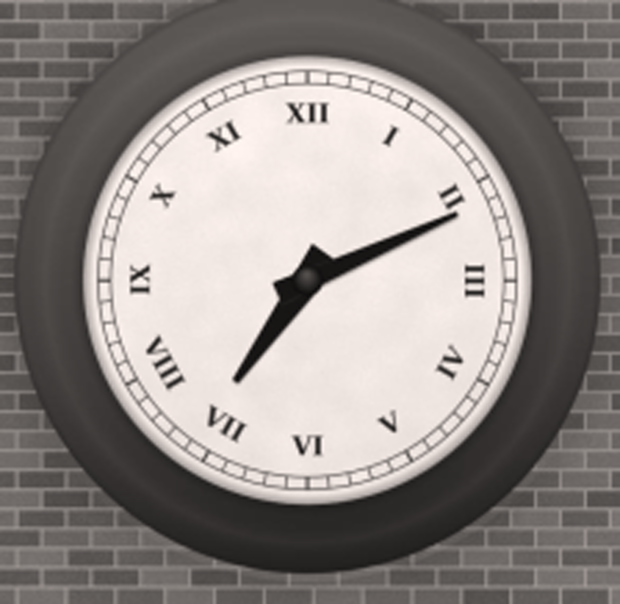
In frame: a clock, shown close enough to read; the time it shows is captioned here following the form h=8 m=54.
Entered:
h=7 m=11
